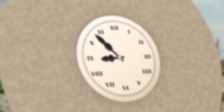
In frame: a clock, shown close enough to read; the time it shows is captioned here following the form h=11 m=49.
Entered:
h=8 m=53
